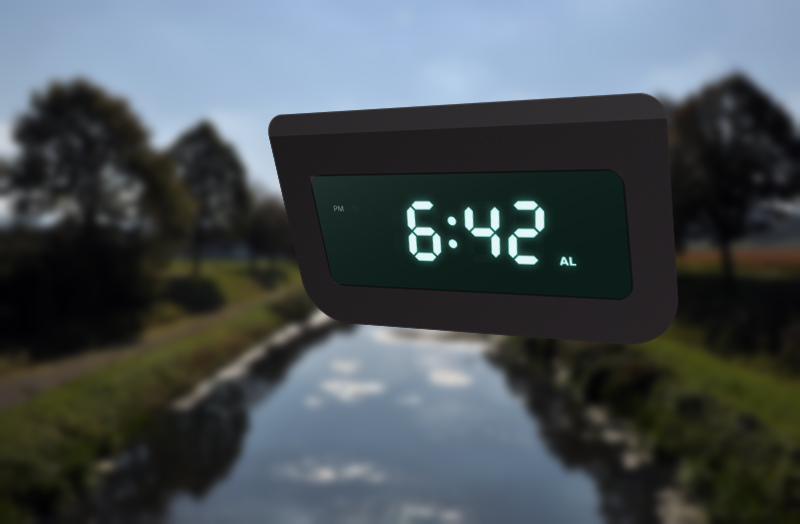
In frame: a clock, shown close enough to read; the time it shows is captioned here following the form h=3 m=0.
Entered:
h=6 m=42
